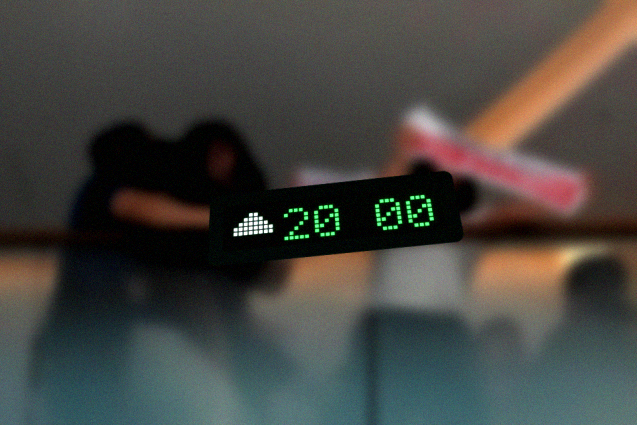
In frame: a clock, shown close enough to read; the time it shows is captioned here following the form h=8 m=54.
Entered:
h=20 m=0
